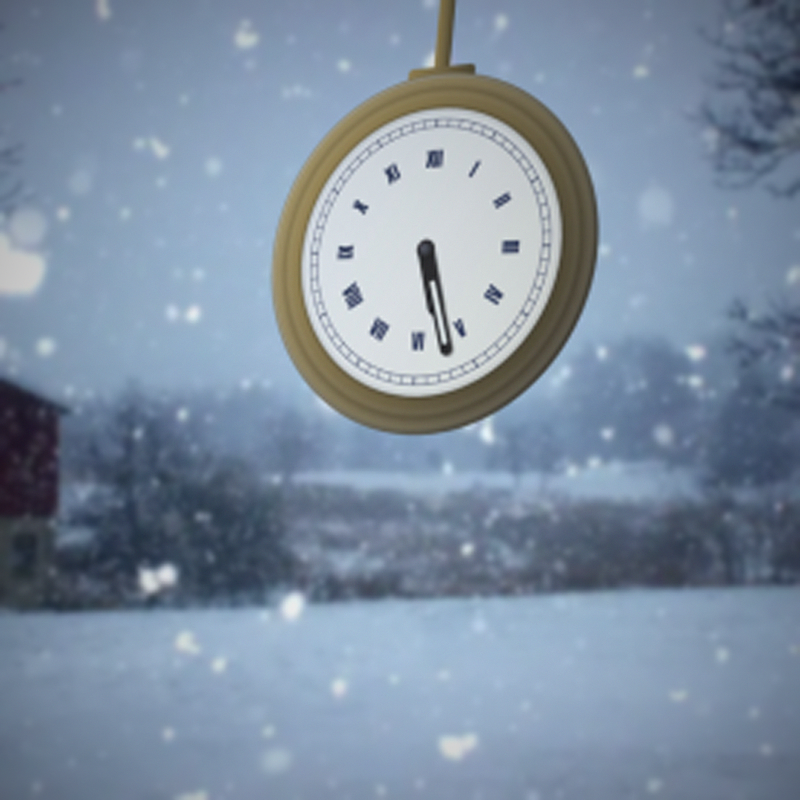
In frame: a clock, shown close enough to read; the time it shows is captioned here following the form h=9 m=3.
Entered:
h=5 m=27
